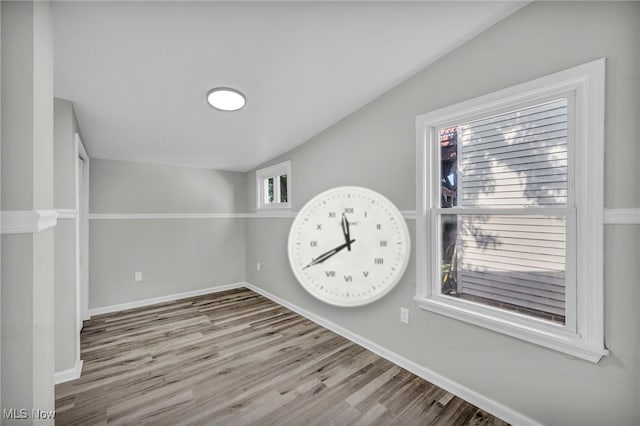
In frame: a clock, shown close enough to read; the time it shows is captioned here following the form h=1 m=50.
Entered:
h=11 m=40
